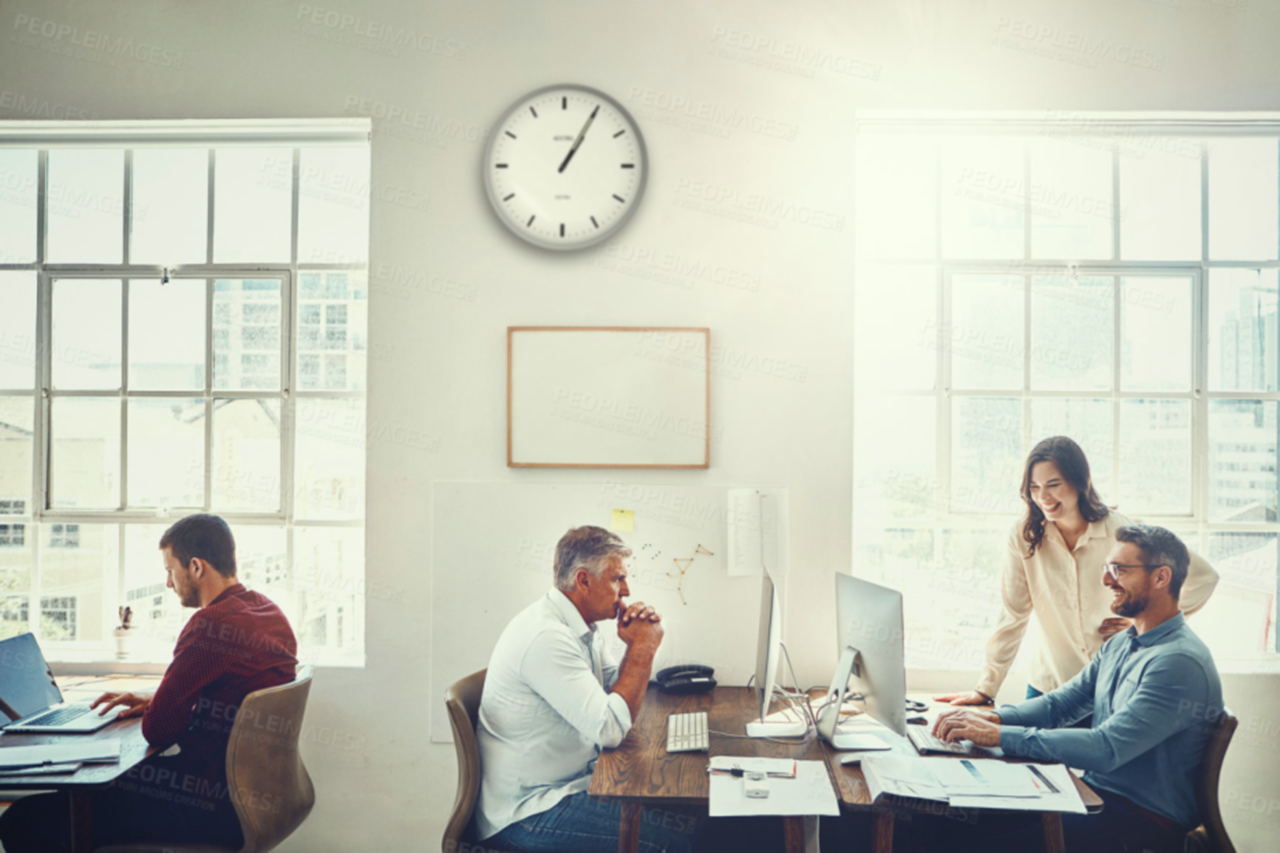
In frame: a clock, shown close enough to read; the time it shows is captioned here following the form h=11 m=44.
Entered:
h=1 m=5
